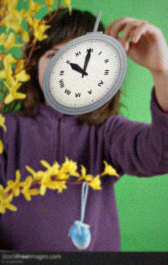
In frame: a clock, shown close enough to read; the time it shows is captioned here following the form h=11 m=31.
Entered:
h=10 m=0
